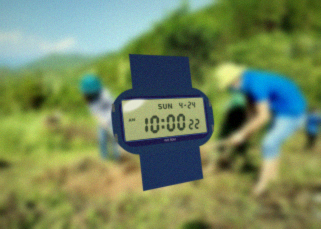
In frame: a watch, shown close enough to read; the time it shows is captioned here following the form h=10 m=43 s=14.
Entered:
h=10 m=0 s=22
